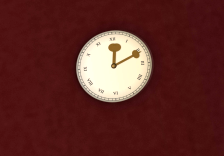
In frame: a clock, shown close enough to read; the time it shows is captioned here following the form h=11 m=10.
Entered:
h=12 m=11
